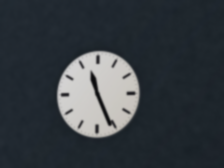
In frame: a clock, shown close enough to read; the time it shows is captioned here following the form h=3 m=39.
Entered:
h=11 m=26
